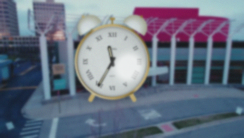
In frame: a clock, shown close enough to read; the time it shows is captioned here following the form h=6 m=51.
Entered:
h=11 m=35
